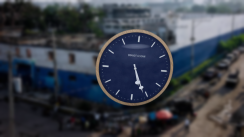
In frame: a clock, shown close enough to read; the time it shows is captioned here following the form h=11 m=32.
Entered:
h=5 m=26
